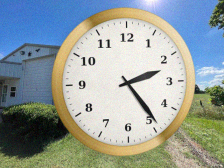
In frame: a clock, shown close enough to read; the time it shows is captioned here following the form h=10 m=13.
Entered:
h=2 m=24
